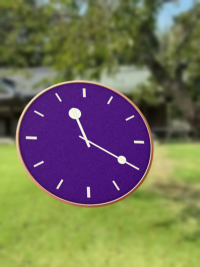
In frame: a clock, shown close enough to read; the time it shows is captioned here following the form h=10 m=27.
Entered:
h=11 m=20
